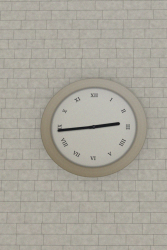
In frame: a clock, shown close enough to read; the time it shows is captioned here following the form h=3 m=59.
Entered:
h=2 m=44
